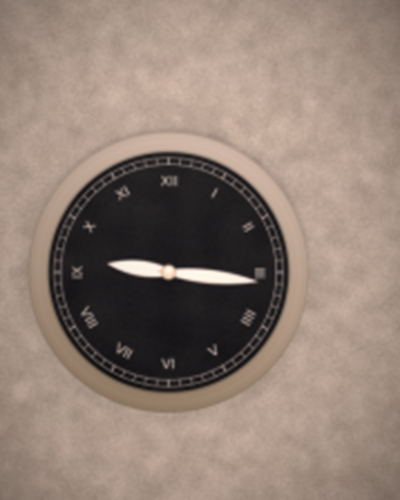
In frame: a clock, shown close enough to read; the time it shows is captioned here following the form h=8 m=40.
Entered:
h=9 m=16
